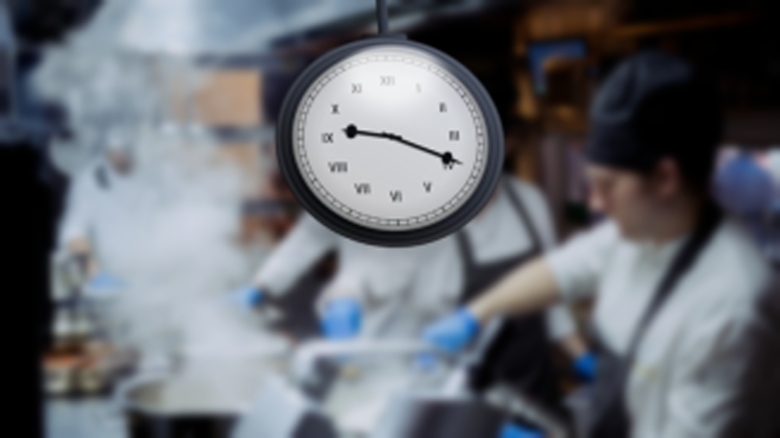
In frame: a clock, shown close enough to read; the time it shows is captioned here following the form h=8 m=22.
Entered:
h=9 m=19
